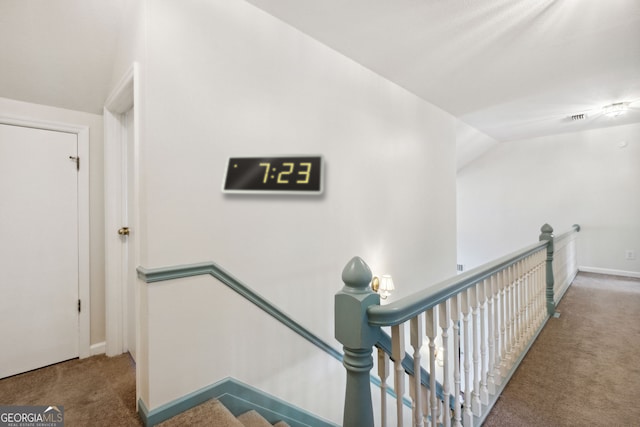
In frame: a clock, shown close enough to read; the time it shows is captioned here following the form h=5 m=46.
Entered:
h=7 m=23
